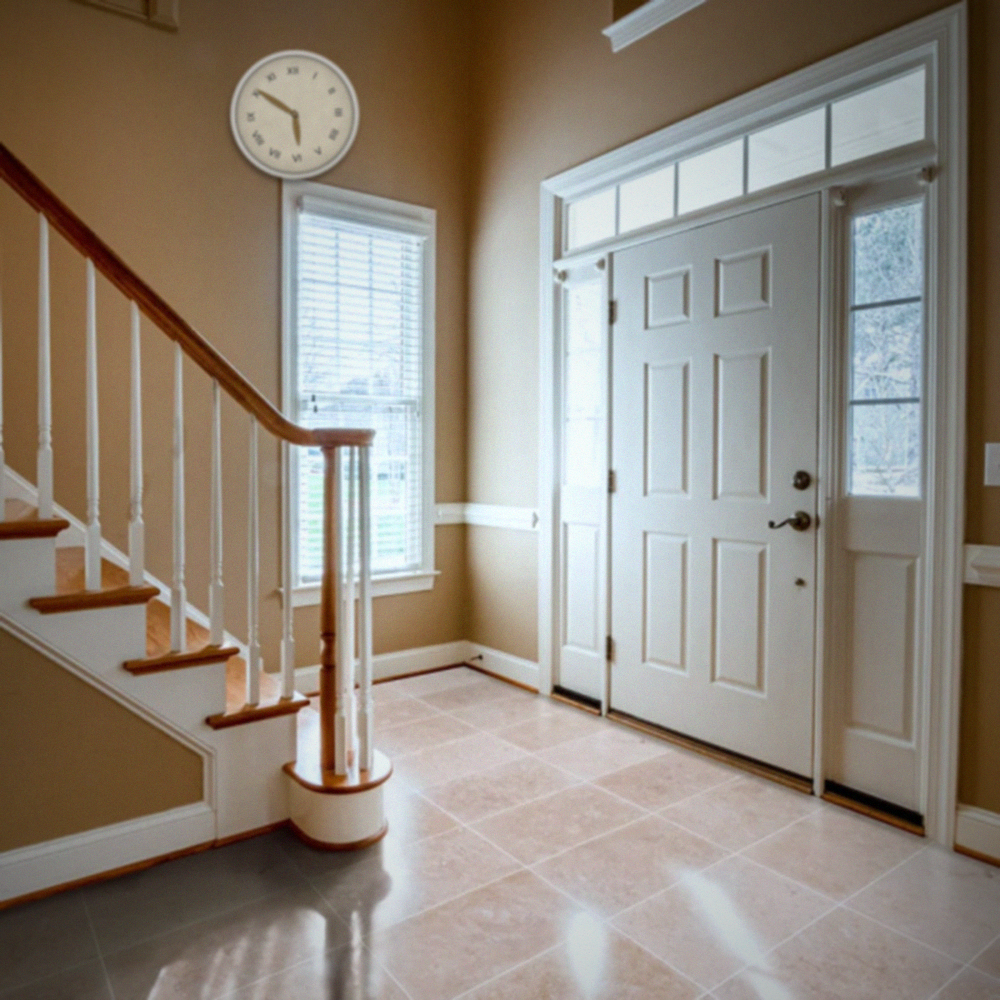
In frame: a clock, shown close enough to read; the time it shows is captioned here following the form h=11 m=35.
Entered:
h=5 m=51
